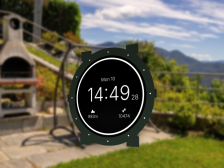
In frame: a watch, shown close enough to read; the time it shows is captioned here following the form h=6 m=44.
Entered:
h=14 m=49
